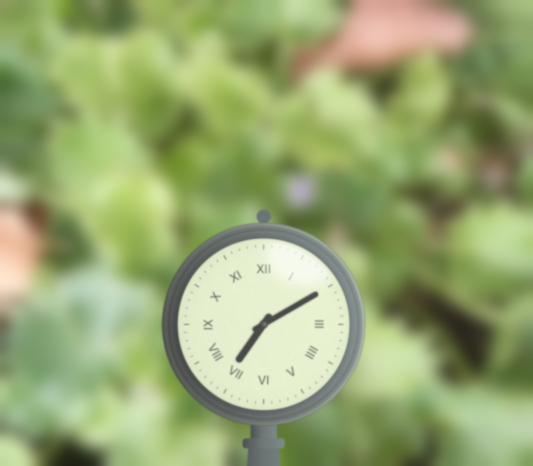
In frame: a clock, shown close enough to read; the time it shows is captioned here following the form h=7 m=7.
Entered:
h=7 m=10
